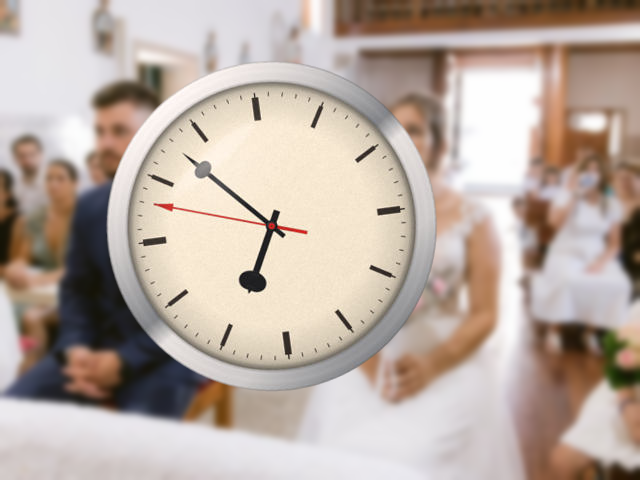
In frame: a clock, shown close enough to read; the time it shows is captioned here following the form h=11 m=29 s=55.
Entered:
h=6 m=52 s=48
